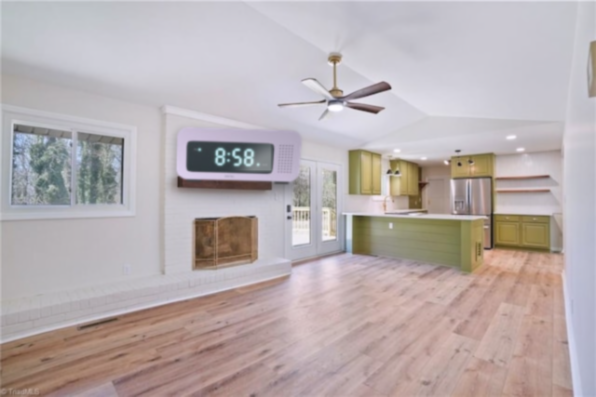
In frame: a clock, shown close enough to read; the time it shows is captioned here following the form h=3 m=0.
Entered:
h=8 m=58
